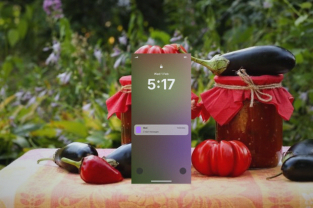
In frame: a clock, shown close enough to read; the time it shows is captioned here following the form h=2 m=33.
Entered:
h=5 m=17
